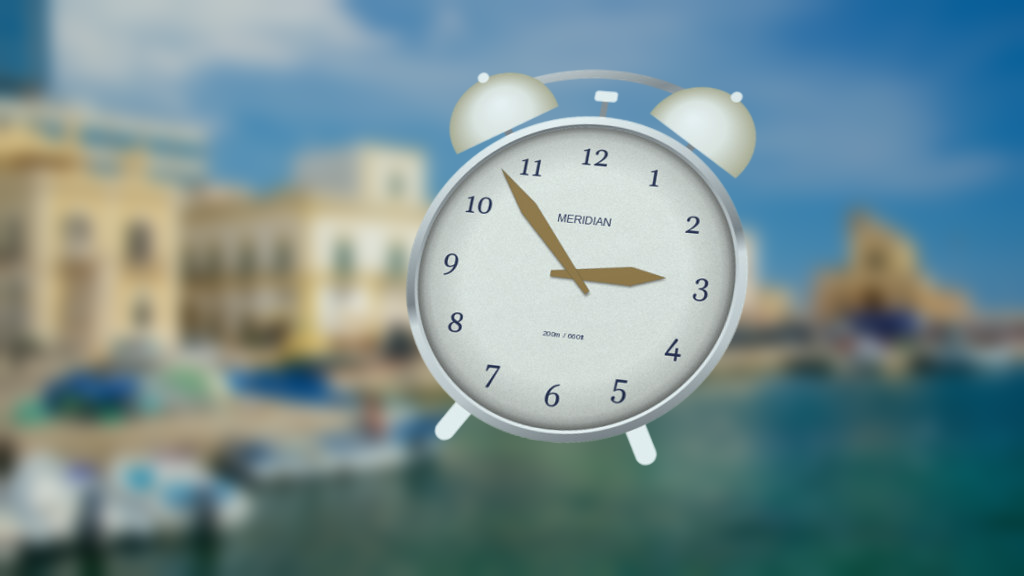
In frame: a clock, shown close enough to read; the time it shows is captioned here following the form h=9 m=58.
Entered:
h=2 m=53
